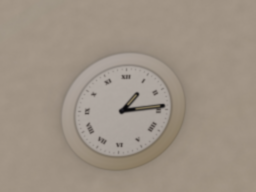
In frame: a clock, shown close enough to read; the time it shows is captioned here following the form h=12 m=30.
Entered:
h=1 m=14
